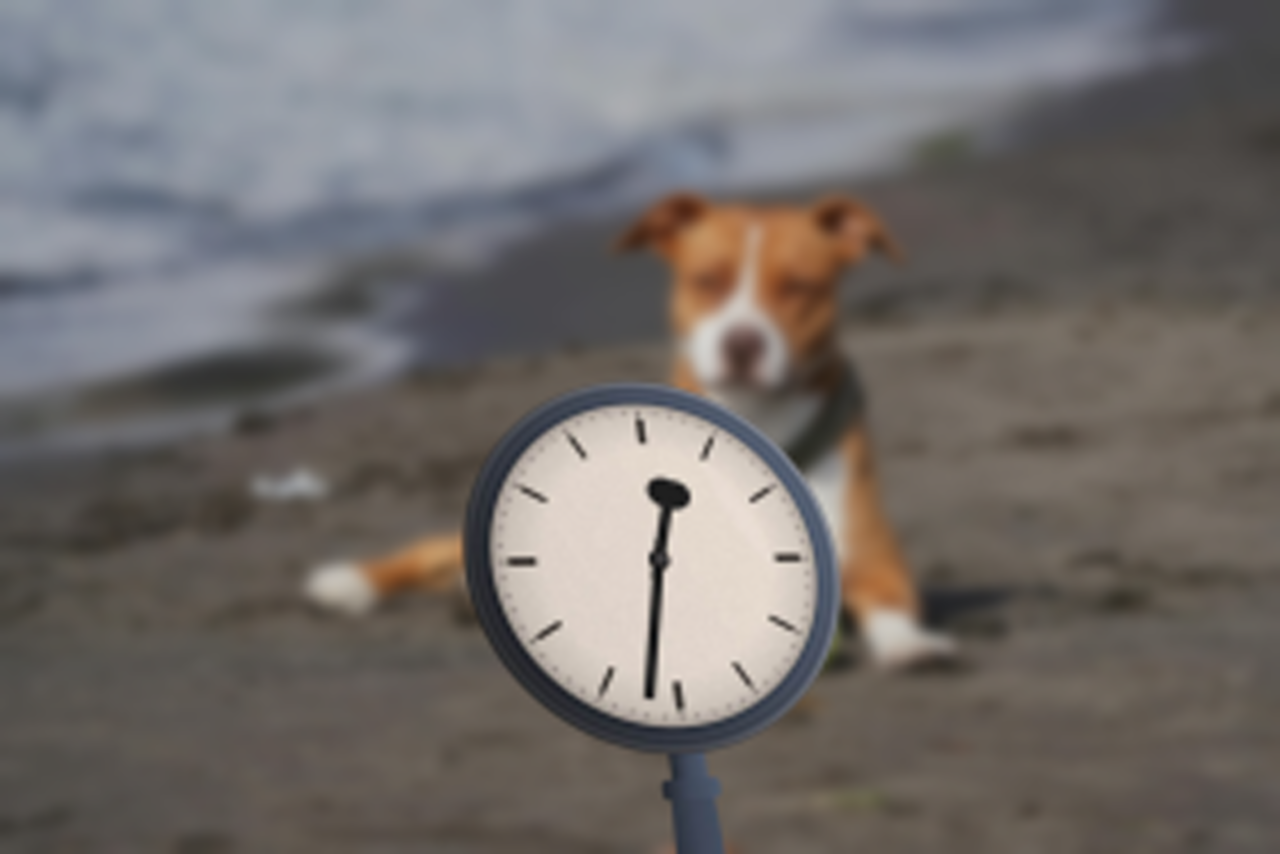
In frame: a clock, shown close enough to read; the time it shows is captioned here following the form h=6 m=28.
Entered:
h=12 m=32
